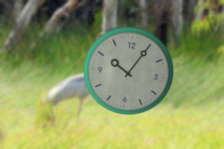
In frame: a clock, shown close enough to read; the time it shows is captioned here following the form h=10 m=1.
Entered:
h=10 m=5
